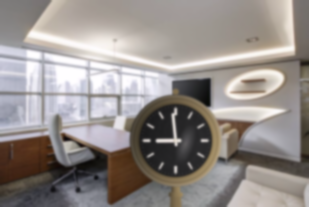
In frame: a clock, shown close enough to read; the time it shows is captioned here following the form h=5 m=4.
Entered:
h=8 m=59
